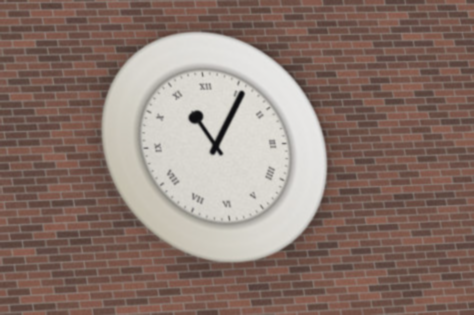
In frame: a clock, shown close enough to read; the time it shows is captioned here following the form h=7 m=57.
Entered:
h=11 m=6
